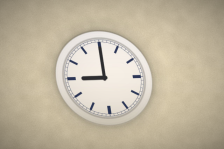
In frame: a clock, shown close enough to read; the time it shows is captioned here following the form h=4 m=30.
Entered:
h=9 m=0
